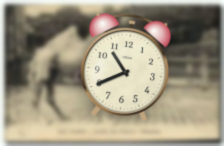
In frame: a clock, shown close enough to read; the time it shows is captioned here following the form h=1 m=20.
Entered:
h=10 m=40
